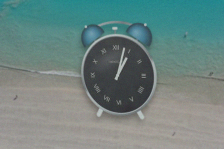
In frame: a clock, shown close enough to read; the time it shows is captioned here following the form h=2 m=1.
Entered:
h=1 m=3
